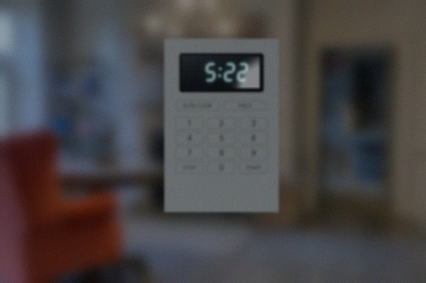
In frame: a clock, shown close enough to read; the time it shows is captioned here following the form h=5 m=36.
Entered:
h=5 m=22
